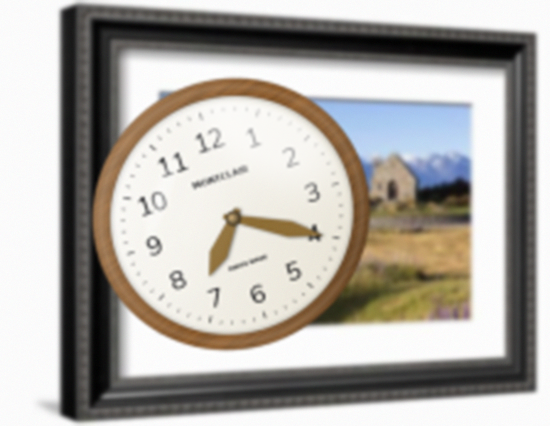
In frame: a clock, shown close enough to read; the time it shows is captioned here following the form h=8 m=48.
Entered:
h=7 m=20
